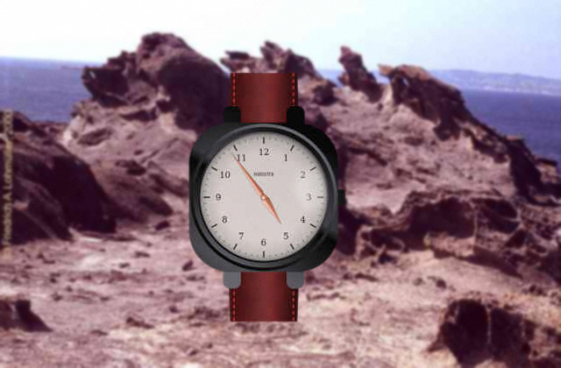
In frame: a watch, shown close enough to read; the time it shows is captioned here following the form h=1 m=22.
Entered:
h=4 m=54
